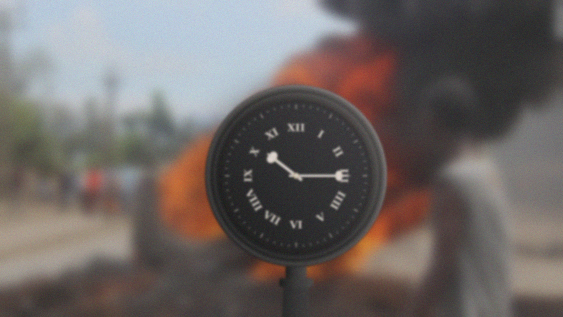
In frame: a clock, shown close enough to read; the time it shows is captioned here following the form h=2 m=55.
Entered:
h=10 m=15
